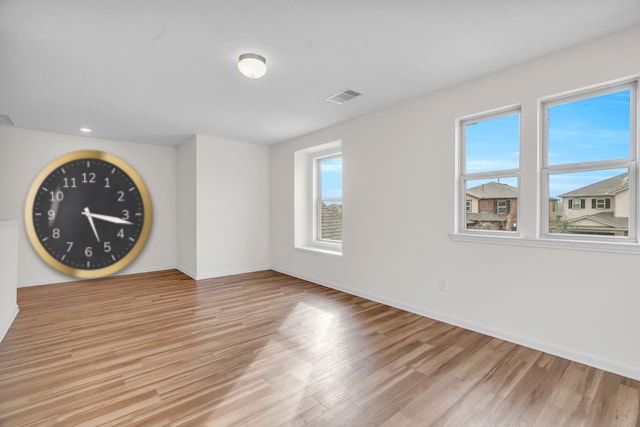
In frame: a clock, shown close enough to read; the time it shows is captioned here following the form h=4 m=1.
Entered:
h=5 m=17
